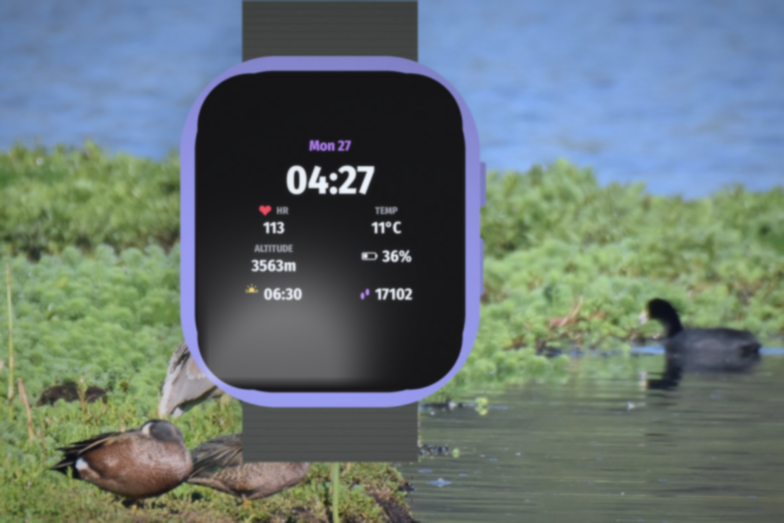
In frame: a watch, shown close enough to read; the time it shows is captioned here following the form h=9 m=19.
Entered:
h=4 m=27
